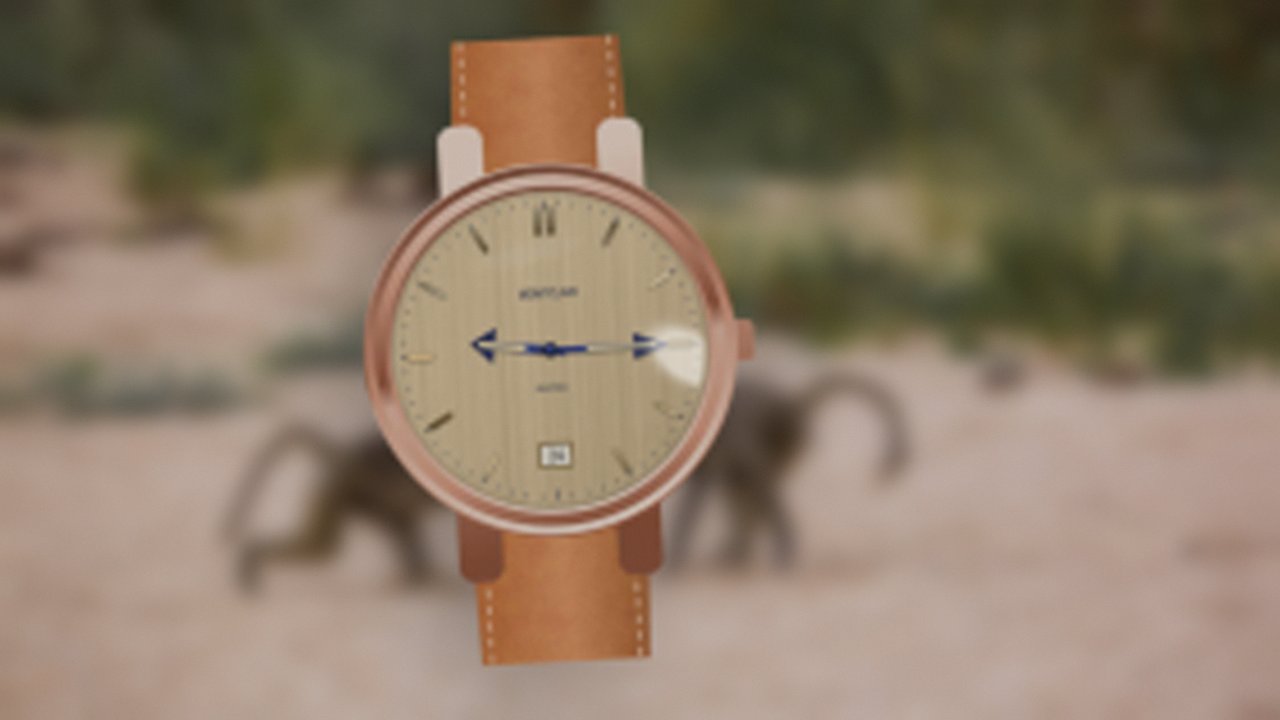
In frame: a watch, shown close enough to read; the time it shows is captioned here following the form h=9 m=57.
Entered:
h=9 m=15
